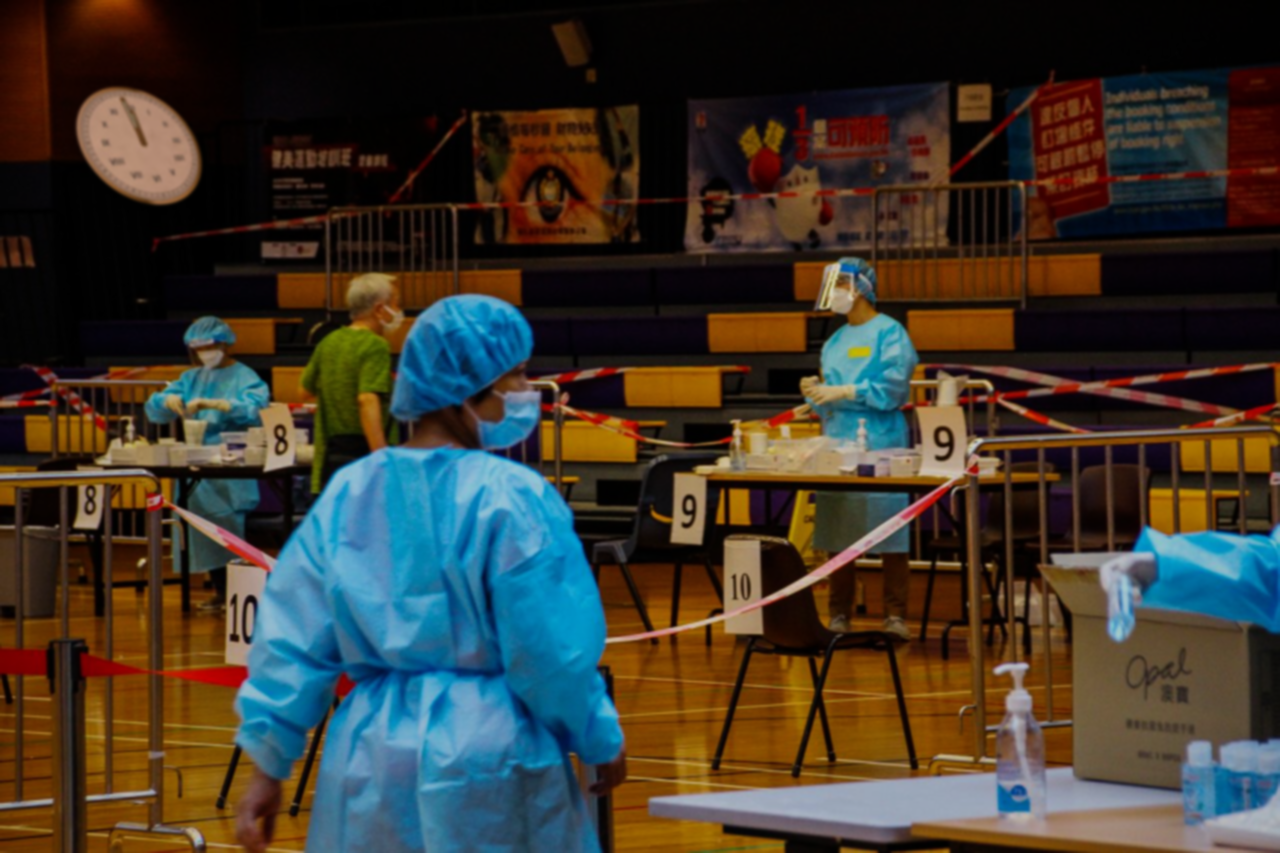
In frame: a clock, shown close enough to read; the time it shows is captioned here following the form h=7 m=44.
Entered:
h=11 m=59
